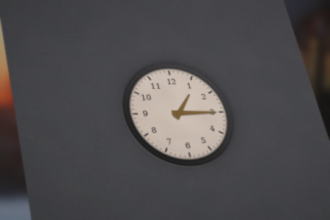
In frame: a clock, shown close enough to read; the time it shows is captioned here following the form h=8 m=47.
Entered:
h=1 m=15
